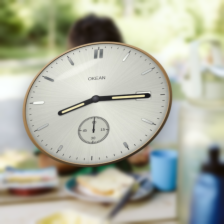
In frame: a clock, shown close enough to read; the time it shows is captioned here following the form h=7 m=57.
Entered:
h=8 m=15
